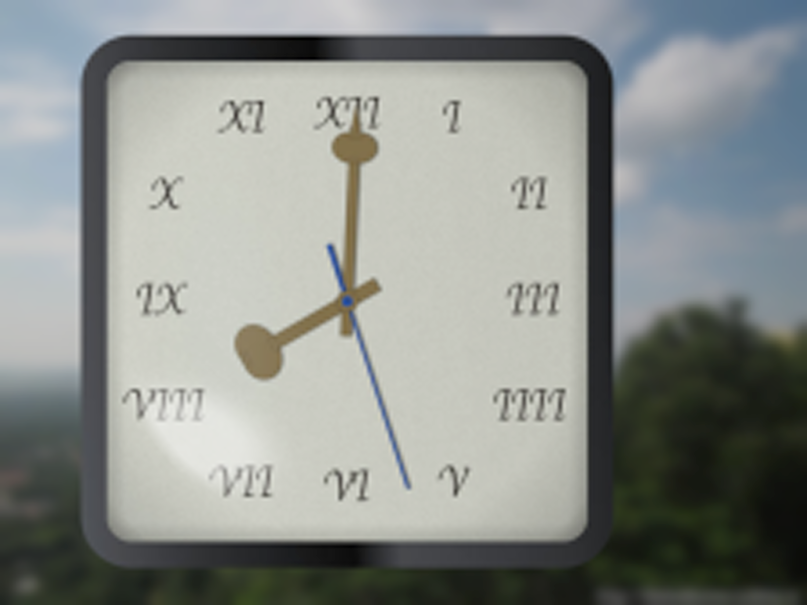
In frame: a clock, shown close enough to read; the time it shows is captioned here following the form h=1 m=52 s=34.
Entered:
h=8 m=0 s=27
